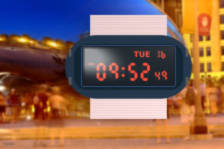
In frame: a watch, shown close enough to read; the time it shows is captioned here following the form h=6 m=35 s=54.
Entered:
h=9 m=52 s=49
